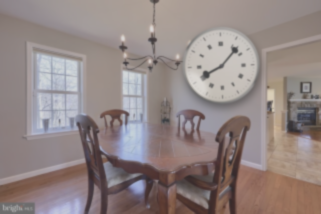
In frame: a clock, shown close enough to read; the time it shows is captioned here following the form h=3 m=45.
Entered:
h=8 m=7
